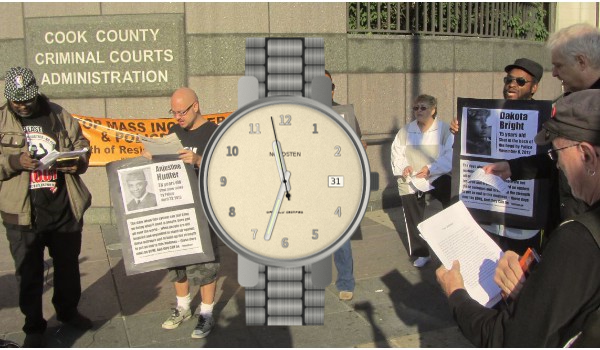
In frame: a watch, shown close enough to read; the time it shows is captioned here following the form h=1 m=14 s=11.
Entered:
h=11 m=32 s=58
